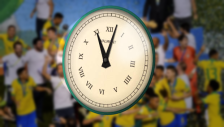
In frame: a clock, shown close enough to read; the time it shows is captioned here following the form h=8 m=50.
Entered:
h=11 m=2
